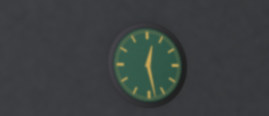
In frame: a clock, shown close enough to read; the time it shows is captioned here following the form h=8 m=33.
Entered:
h=12 m=28
